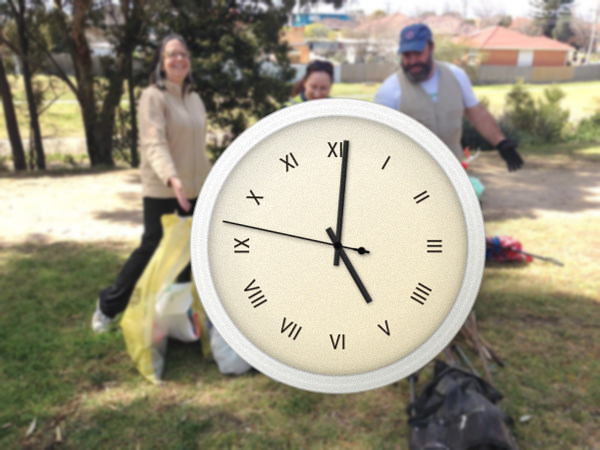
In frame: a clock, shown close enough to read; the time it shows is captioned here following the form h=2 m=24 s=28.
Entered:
h=5 m=0 s=47
